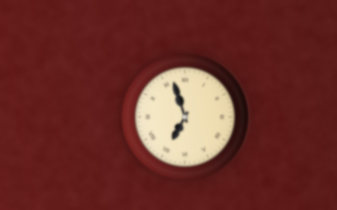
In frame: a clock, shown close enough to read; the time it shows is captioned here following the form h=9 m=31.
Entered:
h=6 m=57
